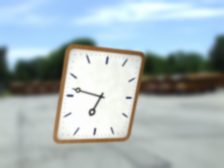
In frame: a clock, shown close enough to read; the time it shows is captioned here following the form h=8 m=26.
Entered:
h=6 m=47
